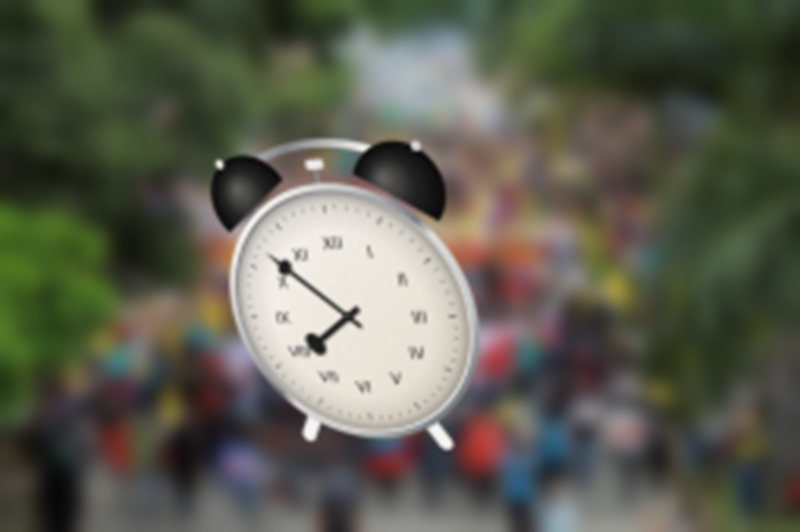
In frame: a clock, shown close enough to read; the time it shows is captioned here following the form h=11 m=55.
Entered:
h=7 m=52
